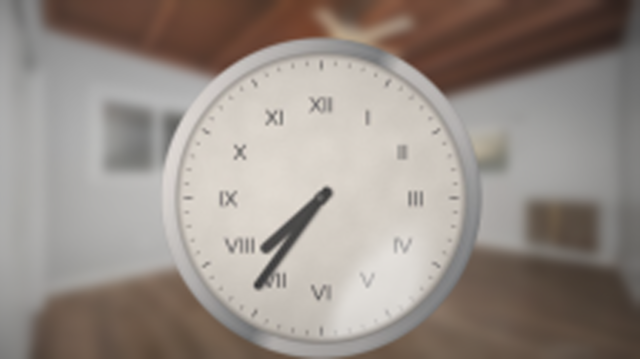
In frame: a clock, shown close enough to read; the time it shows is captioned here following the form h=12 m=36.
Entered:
h=7 m=36
